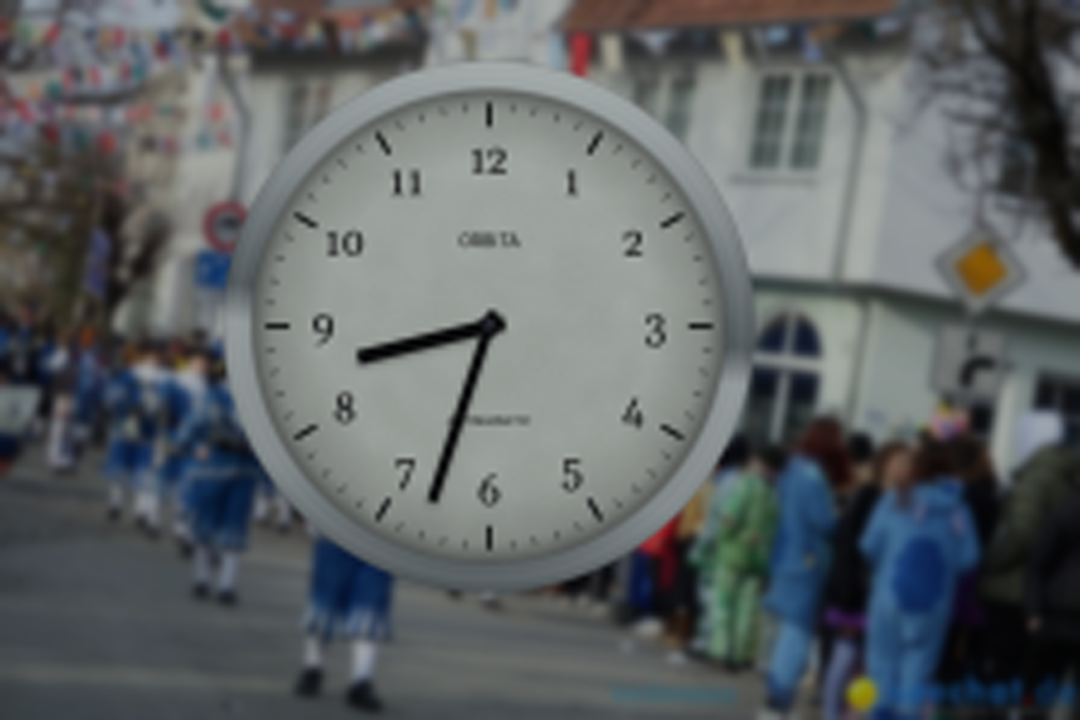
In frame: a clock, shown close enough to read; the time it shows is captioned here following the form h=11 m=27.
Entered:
h=8 m=33
